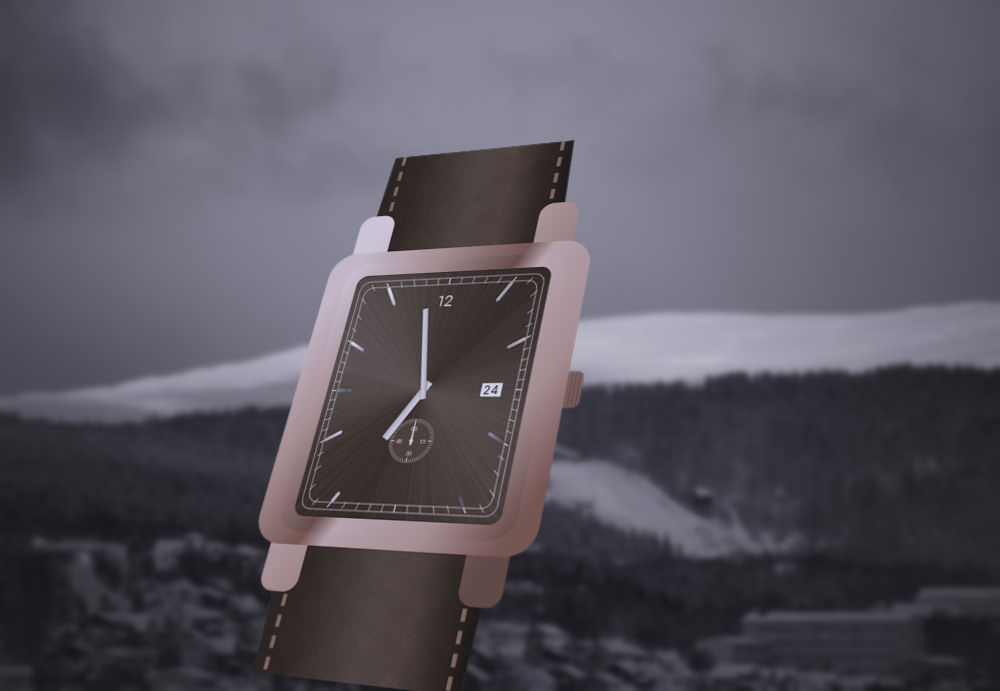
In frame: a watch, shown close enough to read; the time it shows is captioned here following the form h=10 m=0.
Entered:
h=6 m=58
